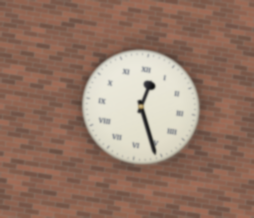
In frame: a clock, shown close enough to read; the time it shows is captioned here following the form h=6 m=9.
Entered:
h=12 m=26
